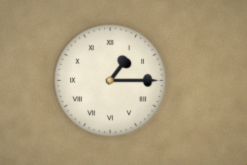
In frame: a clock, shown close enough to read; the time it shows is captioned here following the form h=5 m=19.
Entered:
h=1 m=15
